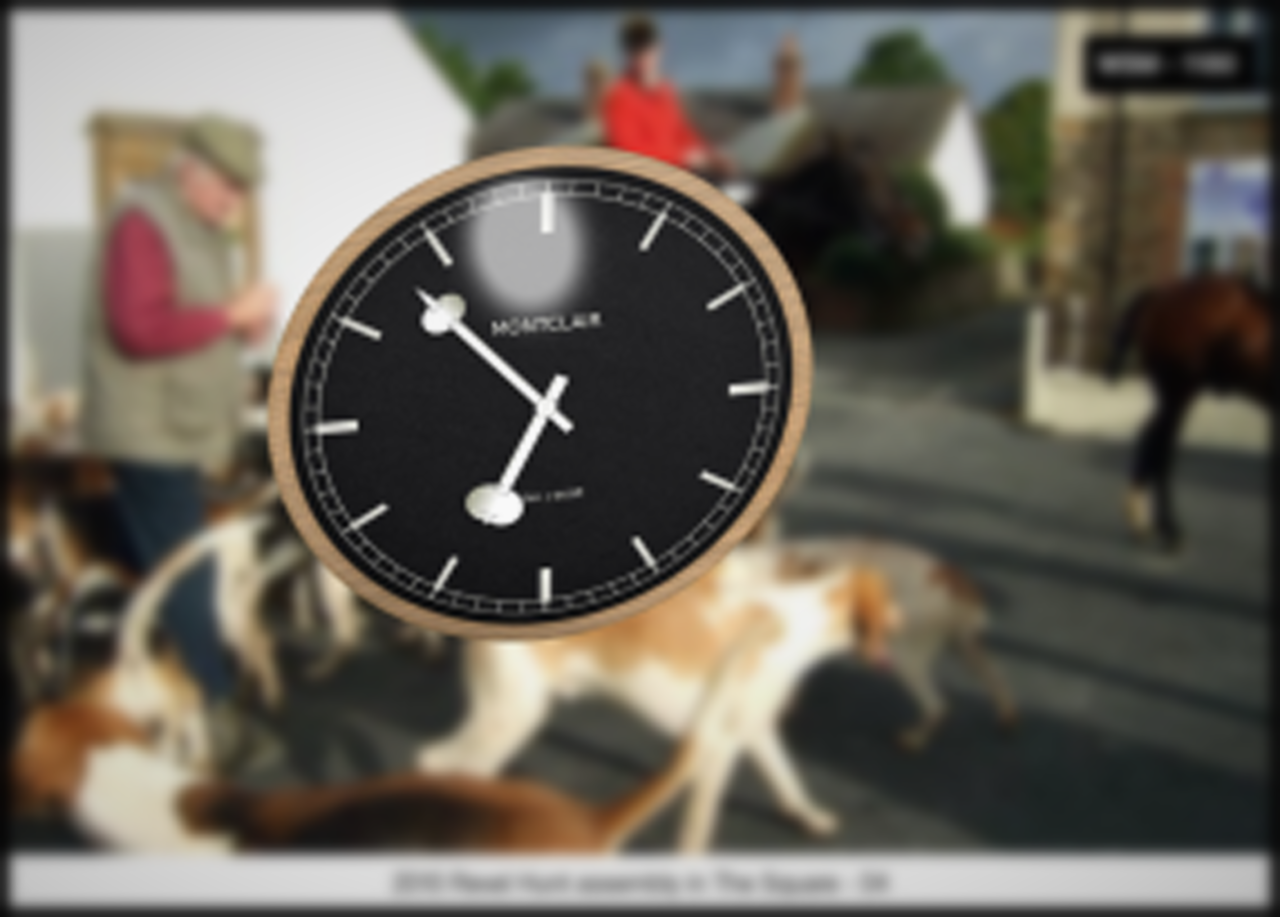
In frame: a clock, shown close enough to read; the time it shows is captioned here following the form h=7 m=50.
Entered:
h=6 m=53
